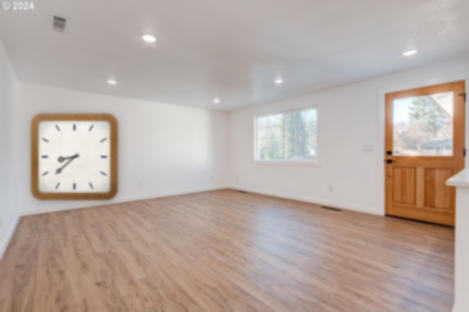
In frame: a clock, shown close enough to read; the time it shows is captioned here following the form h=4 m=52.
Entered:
h=8 m=38
